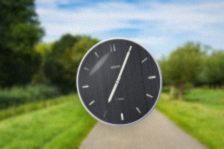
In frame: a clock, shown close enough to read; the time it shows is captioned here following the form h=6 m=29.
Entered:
h=7 m=5
